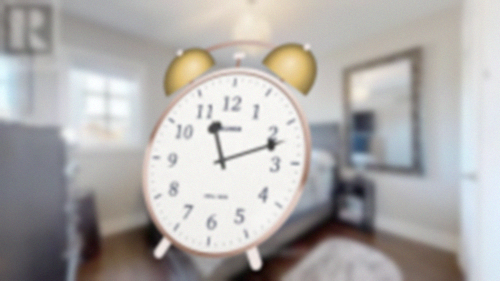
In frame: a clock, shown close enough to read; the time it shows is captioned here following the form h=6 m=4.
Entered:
h=11 m=12
